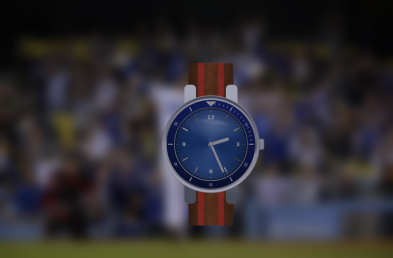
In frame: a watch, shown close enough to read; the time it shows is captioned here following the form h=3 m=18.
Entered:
h=2 m=26
